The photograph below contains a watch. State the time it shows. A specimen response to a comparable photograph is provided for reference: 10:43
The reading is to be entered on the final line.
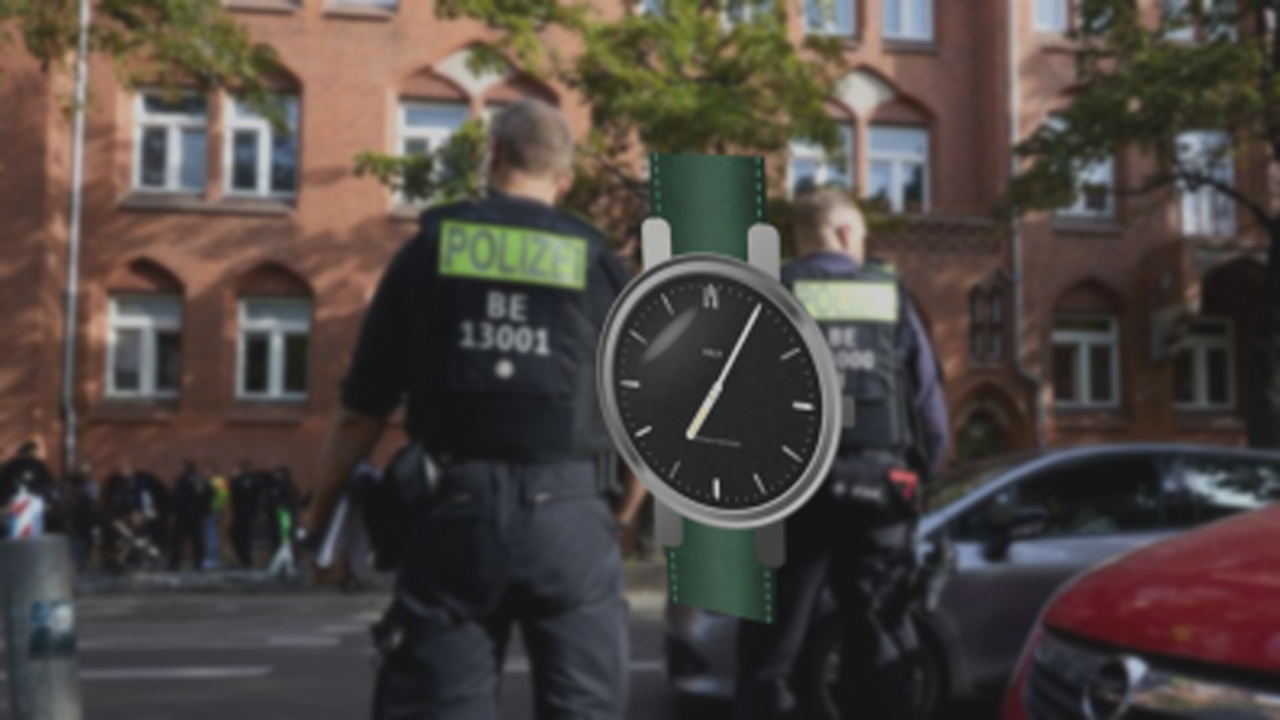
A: 7:05
